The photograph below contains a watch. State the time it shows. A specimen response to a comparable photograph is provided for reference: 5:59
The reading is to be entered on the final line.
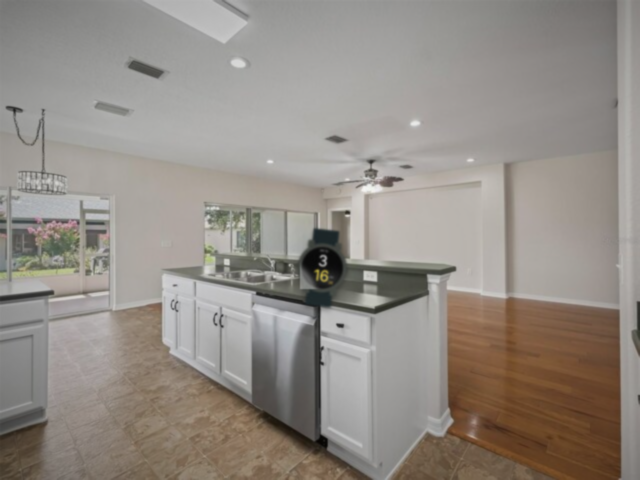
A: 3:16
